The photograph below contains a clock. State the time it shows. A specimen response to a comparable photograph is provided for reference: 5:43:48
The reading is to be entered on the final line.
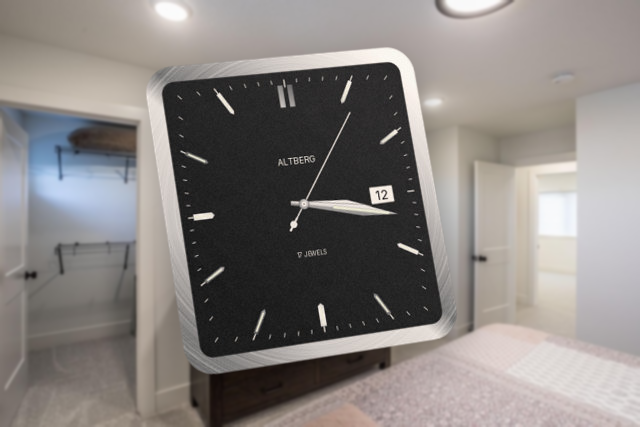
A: 3:17:06
